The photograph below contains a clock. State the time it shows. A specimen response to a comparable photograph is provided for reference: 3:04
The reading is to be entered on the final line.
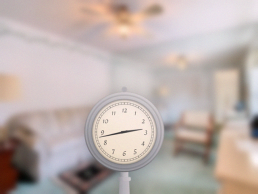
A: 2:43
